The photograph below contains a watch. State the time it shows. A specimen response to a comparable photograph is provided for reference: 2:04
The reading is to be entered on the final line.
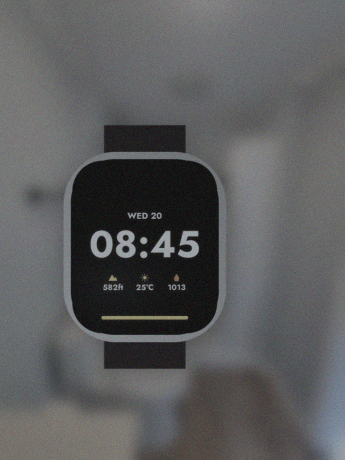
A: 8:45
